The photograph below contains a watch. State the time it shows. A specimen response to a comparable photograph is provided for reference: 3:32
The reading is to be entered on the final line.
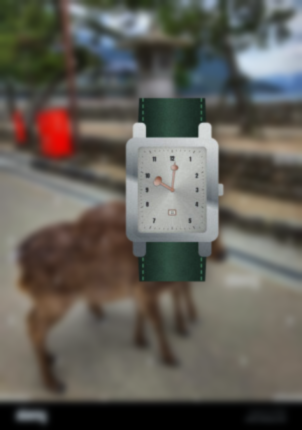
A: 10:01
